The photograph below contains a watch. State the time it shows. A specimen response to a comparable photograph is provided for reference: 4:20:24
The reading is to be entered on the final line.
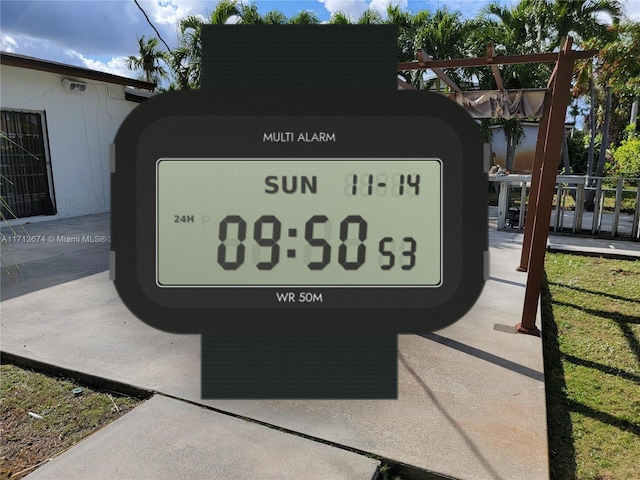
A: 9:50:53
